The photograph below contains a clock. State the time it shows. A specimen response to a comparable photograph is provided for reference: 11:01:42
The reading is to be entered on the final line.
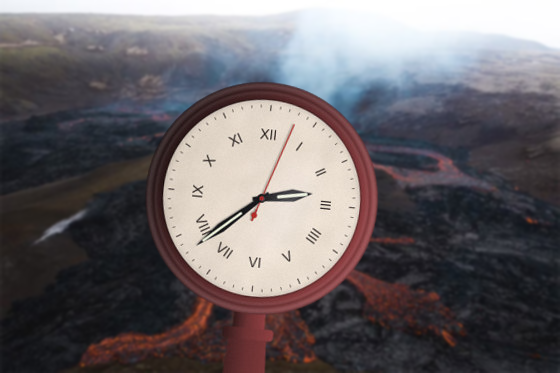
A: 2:38:03
